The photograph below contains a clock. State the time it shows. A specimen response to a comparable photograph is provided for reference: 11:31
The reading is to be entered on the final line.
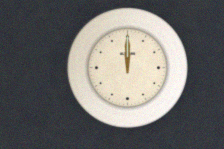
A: 12:00
